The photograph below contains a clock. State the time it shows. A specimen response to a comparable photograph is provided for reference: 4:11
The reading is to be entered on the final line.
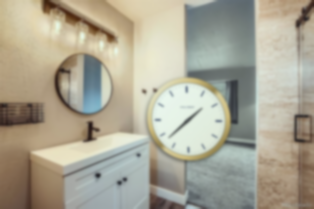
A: 1:38
